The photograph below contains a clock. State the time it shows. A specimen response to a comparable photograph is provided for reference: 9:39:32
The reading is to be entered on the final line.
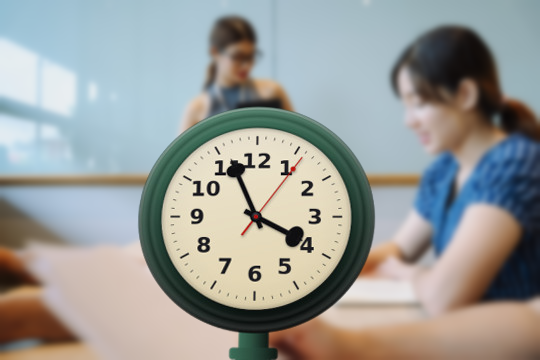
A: 3:56:06
